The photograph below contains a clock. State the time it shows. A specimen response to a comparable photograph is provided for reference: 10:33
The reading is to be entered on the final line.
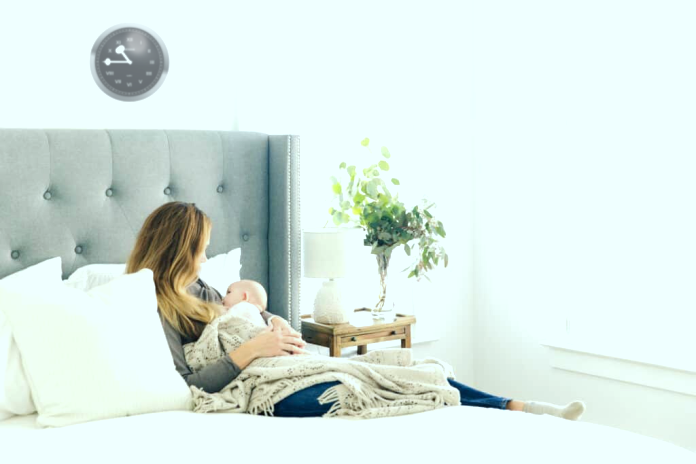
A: 10:45
